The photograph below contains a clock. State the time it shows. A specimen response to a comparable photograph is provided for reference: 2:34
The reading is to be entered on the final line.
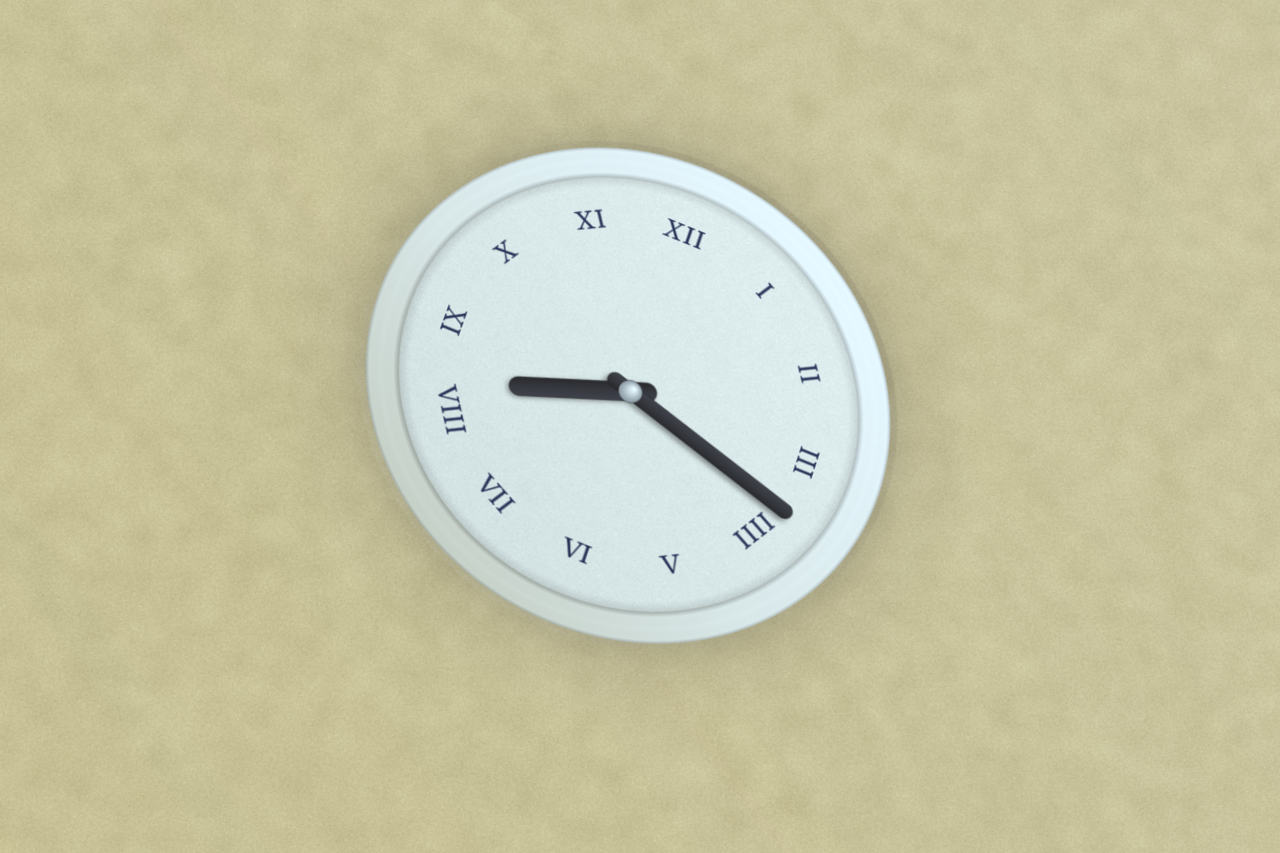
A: 8:18
